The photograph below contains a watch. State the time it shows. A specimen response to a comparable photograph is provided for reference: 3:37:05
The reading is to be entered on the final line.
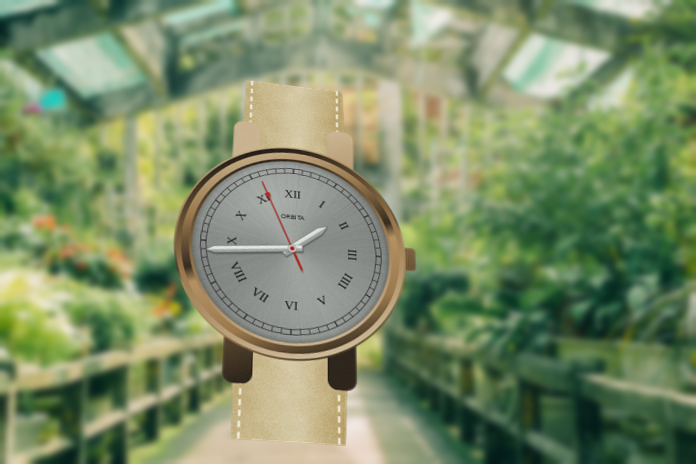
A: 1:43:56
